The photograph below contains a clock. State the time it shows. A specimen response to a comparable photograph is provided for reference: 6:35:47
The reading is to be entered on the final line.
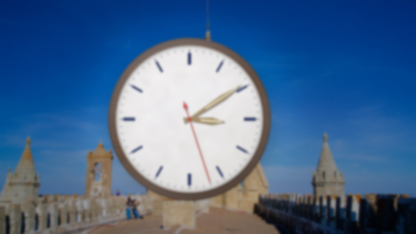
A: 3:09:27
